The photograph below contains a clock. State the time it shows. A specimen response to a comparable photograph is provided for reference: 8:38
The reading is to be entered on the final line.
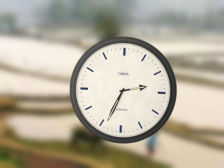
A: 2:34
